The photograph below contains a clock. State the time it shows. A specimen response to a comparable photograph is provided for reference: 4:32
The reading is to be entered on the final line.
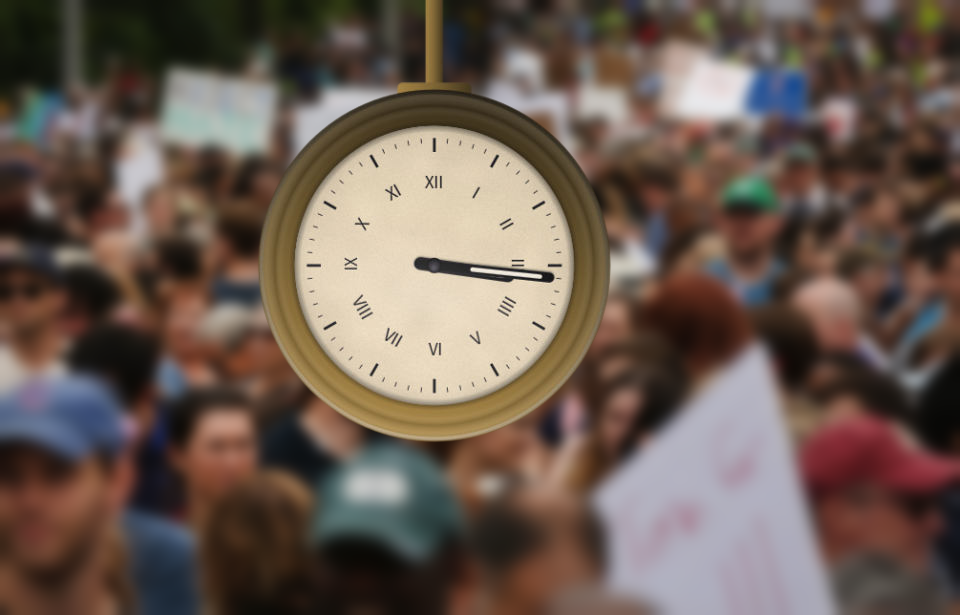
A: 3:16
